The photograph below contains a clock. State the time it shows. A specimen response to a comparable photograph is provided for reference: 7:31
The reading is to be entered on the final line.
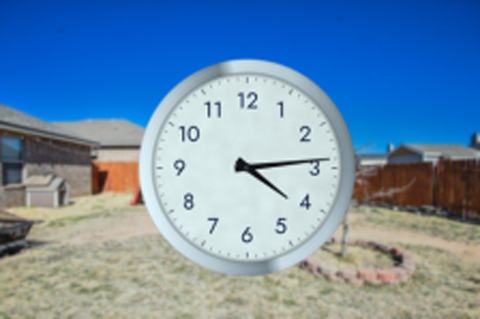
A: 4:14
